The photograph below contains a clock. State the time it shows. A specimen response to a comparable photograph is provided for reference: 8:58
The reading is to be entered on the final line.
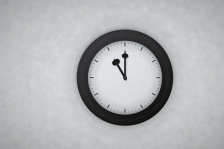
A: 11:00
